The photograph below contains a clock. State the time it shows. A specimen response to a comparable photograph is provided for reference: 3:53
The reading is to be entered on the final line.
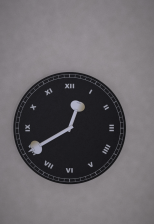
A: 12:40
